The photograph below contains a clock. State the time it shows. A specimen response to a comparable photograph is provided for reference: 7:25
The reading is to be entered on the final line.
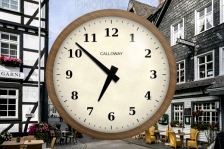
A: 6:52
